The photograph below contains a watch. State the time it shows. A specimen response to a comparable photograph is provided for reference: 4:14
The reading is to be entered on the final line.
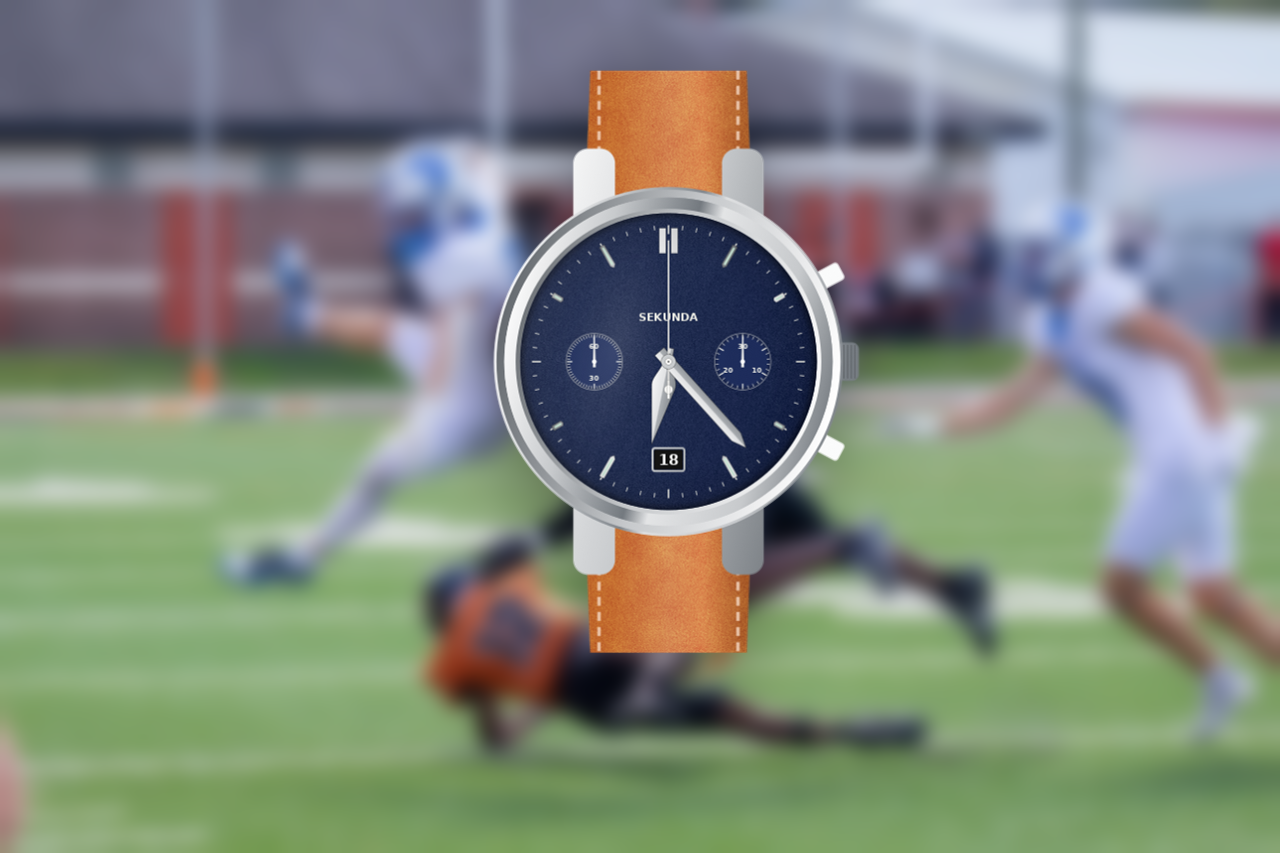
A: 6:23
